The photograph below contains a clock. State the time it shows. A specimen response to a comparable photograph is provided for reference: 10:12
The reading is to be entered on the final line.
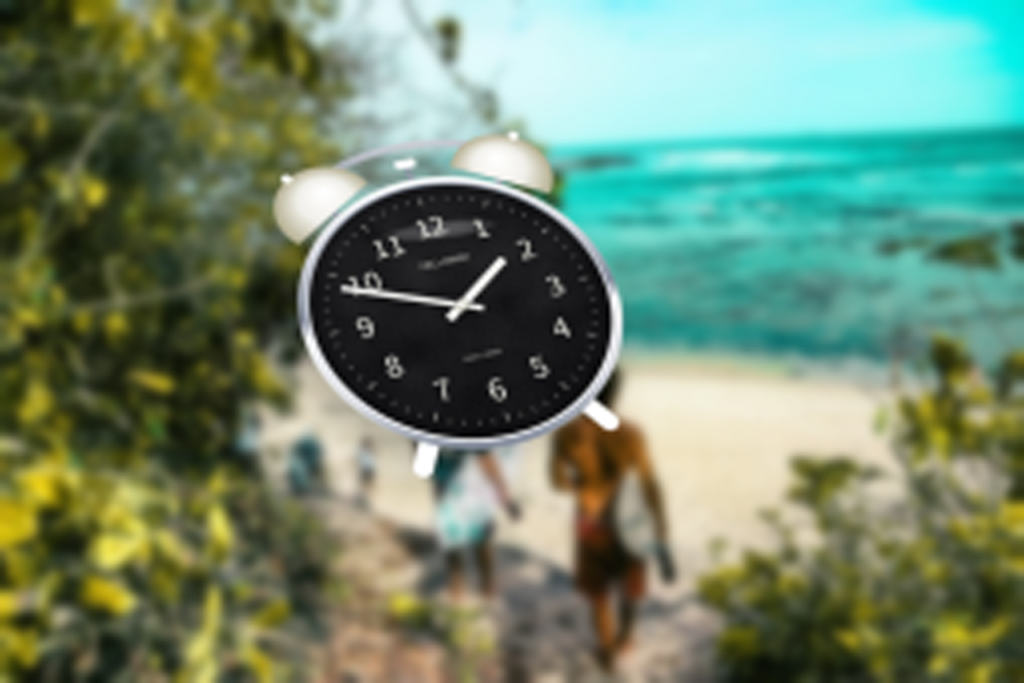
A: 1:49
